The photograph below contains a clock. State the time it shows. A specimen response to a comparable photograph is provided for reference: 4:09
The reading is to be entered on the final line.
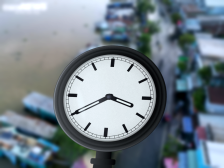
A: 3:40
